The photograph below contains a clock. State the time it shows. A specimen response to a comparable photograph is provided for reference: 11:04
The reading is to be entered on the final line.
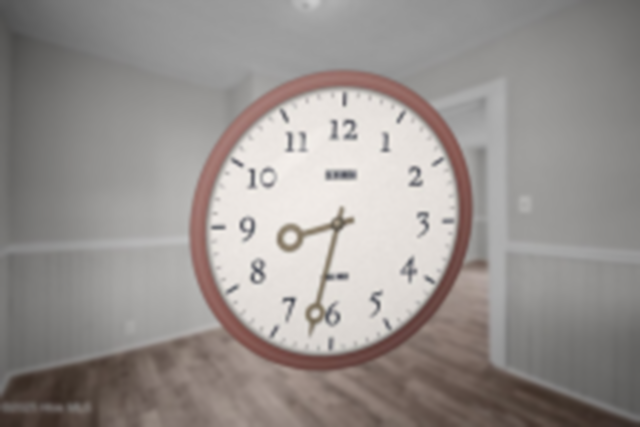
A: 8:32
